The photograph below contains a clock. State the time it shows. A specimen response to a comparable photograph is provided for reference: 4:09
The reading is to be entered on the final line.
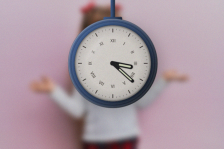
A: 3:22
